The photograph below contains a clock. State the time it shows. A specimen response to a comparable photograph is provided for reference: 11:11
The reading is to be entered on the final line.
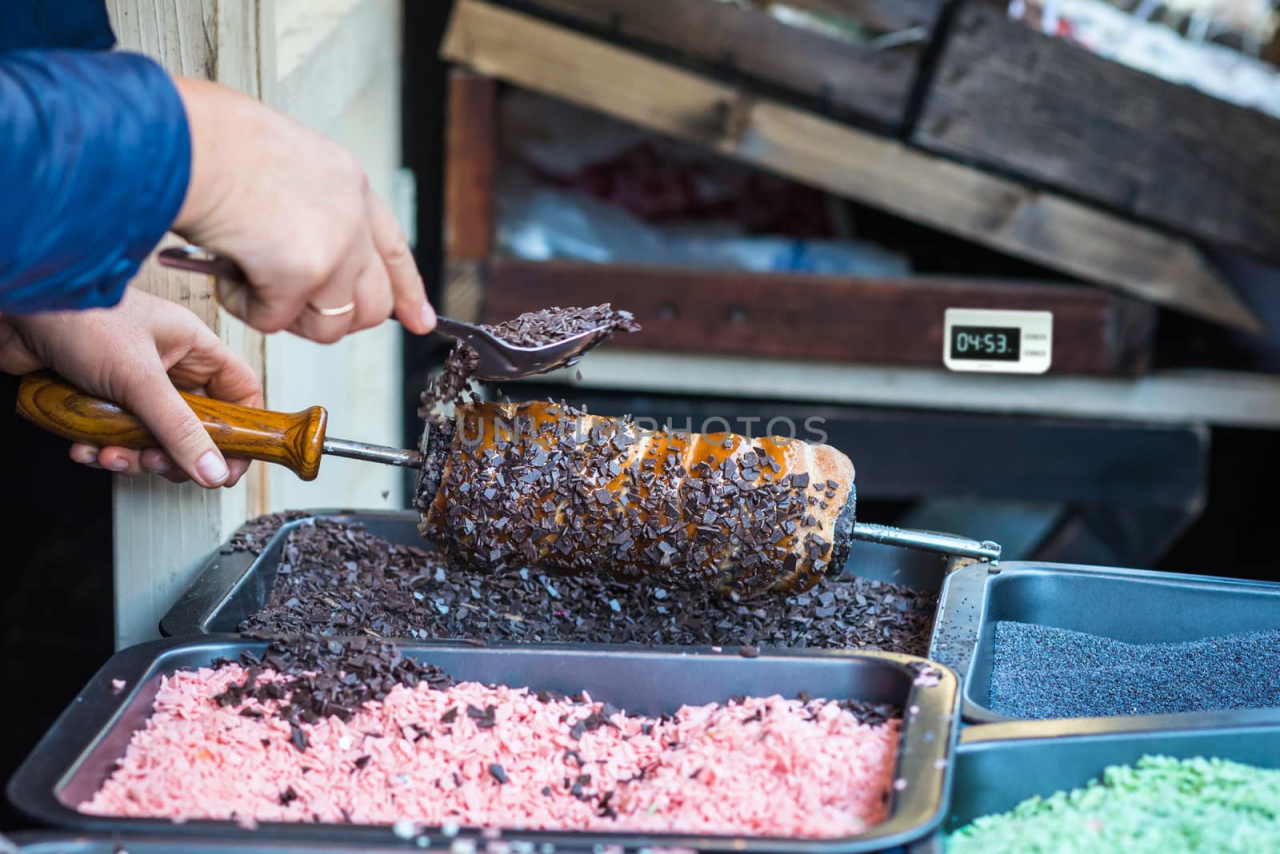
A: 4:53
